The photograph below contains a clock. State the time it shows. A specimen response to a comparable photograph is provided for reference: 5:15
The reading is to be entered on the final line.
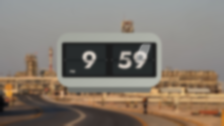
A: 9:59
